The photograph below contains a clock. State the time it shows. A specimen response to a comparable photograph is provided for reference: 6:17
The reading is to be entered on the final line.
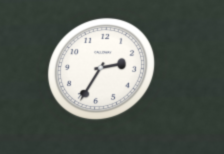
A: 2:34
